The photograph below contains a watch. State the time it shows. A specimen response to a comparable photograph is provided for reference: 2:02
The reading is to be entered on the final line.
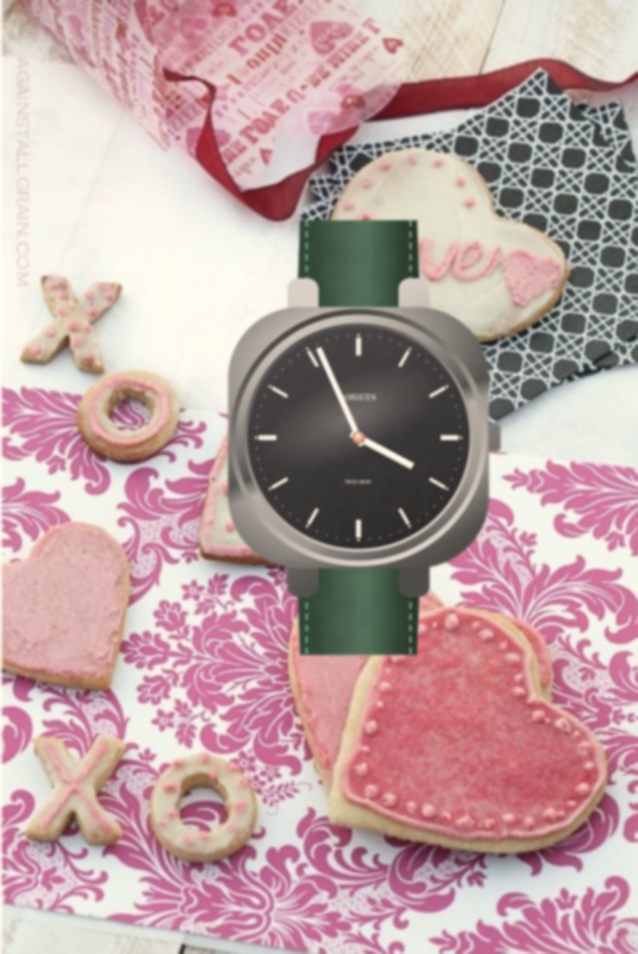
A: 3:56
